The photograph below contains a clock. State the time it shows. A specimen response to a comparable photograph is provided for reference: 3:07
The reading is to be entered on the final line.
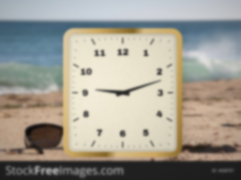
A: 9:12
